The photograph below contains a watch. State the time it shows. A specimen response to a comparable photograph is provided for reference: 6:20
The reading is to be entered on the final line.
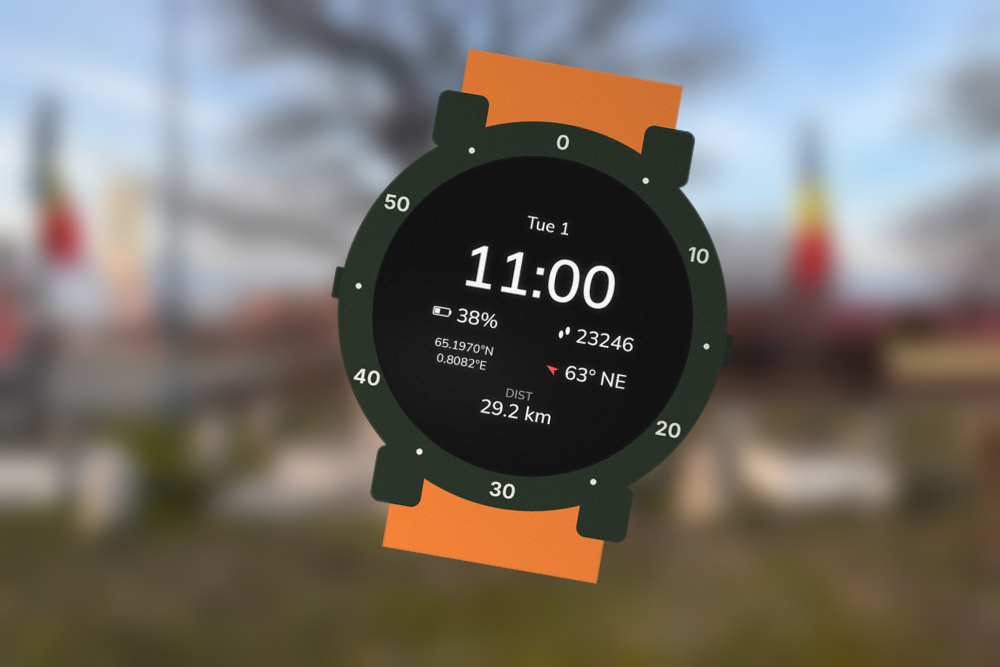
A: 11:00
